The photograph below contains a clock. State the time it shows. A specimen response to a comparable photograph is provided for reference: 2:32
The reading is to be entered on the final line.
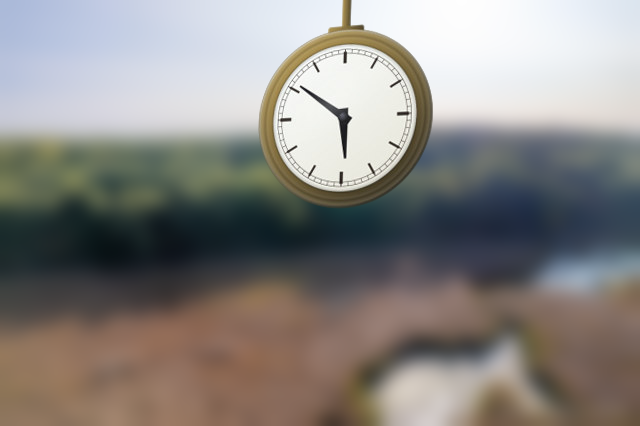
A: 5:51
